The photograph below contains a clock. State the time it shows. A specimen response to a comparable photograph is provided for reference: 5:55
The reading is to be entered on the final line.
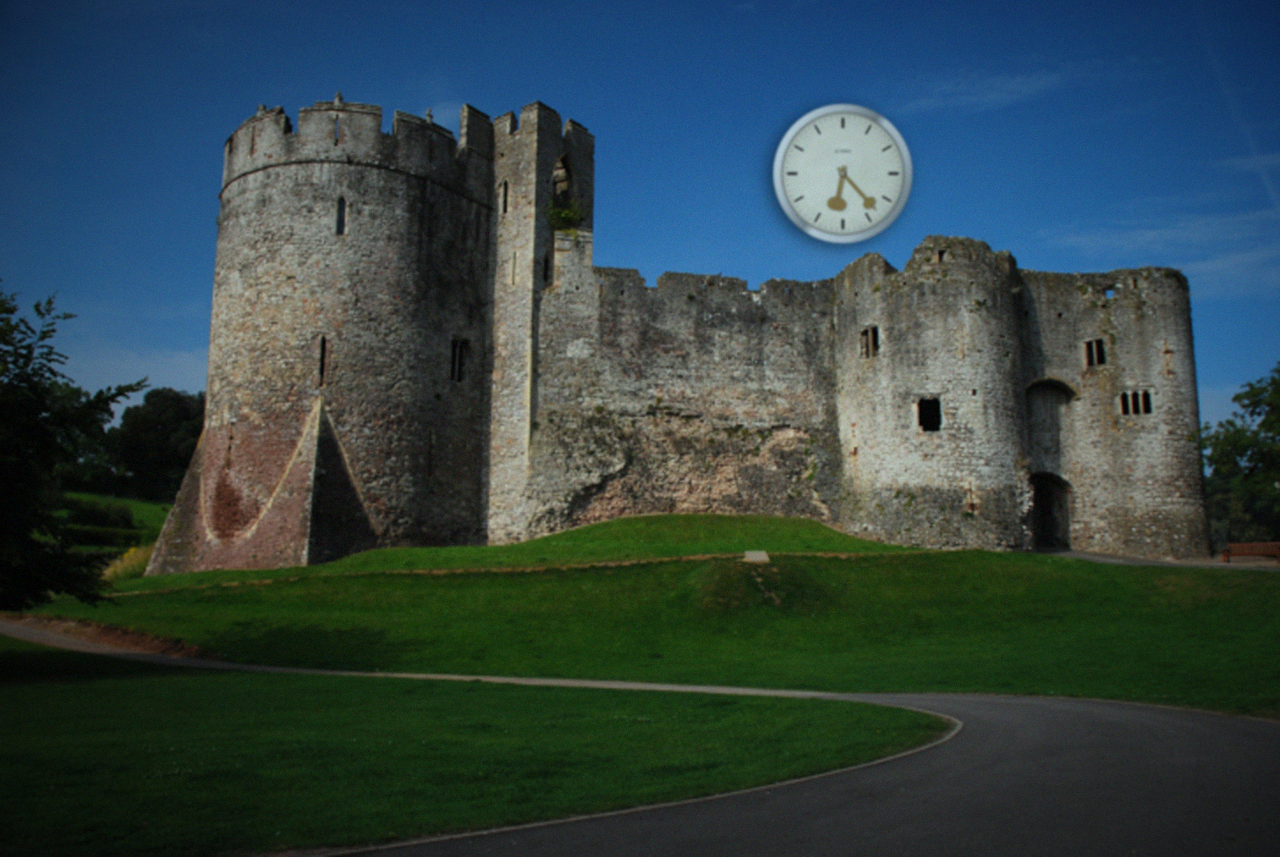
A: 6:23
